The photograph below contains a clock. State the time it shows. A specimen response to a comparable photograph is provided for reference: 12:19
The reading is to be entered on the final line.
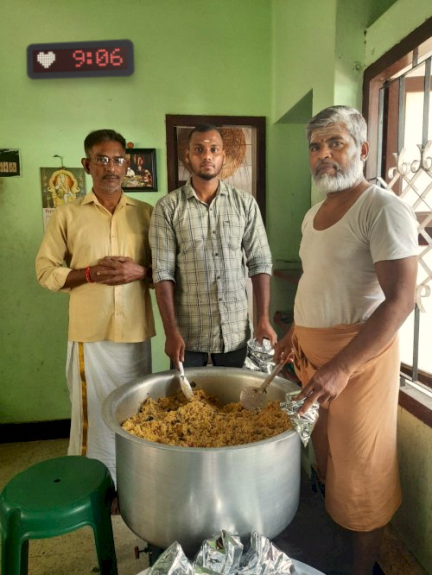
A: 9:06
